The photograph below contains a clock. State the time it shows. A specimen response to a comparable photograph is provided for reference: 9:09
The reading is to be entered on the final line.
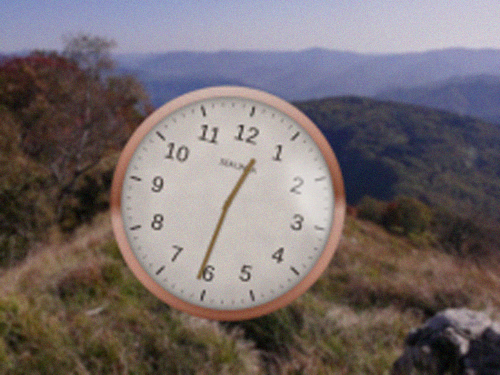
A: 12:31
